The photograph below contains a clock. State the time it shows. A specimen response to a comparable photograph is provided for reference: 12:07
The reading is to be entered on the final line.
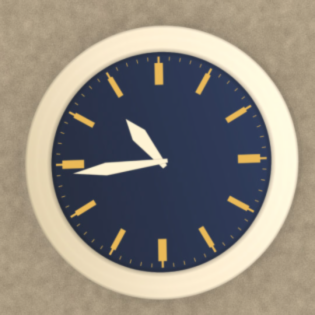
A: 10:44
